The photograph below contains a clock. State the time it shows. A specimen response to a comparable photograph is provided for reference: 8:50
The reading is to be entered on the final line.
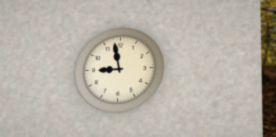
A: 8:58
